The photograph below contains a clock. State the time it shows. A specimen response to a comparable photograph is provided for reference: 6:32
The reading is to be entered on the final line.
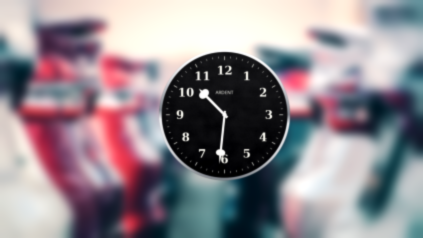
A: 10:31
